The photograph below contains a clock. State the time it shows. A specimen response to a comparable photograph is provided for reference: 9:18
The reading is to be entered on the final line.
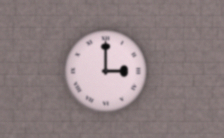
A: 3:00
